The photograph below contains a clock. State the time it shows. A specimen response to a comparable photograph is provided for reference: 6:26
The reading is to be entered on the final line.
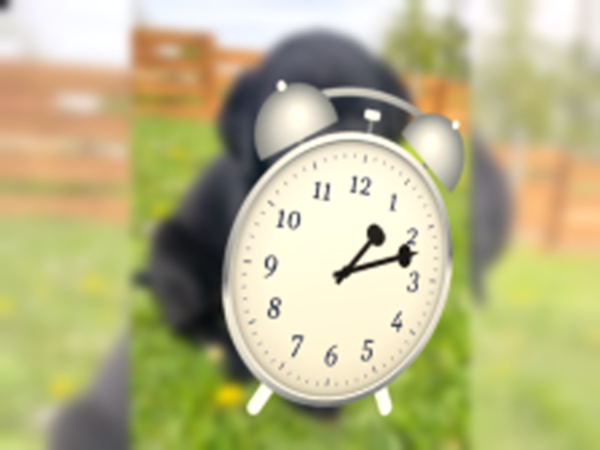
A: 1:12
